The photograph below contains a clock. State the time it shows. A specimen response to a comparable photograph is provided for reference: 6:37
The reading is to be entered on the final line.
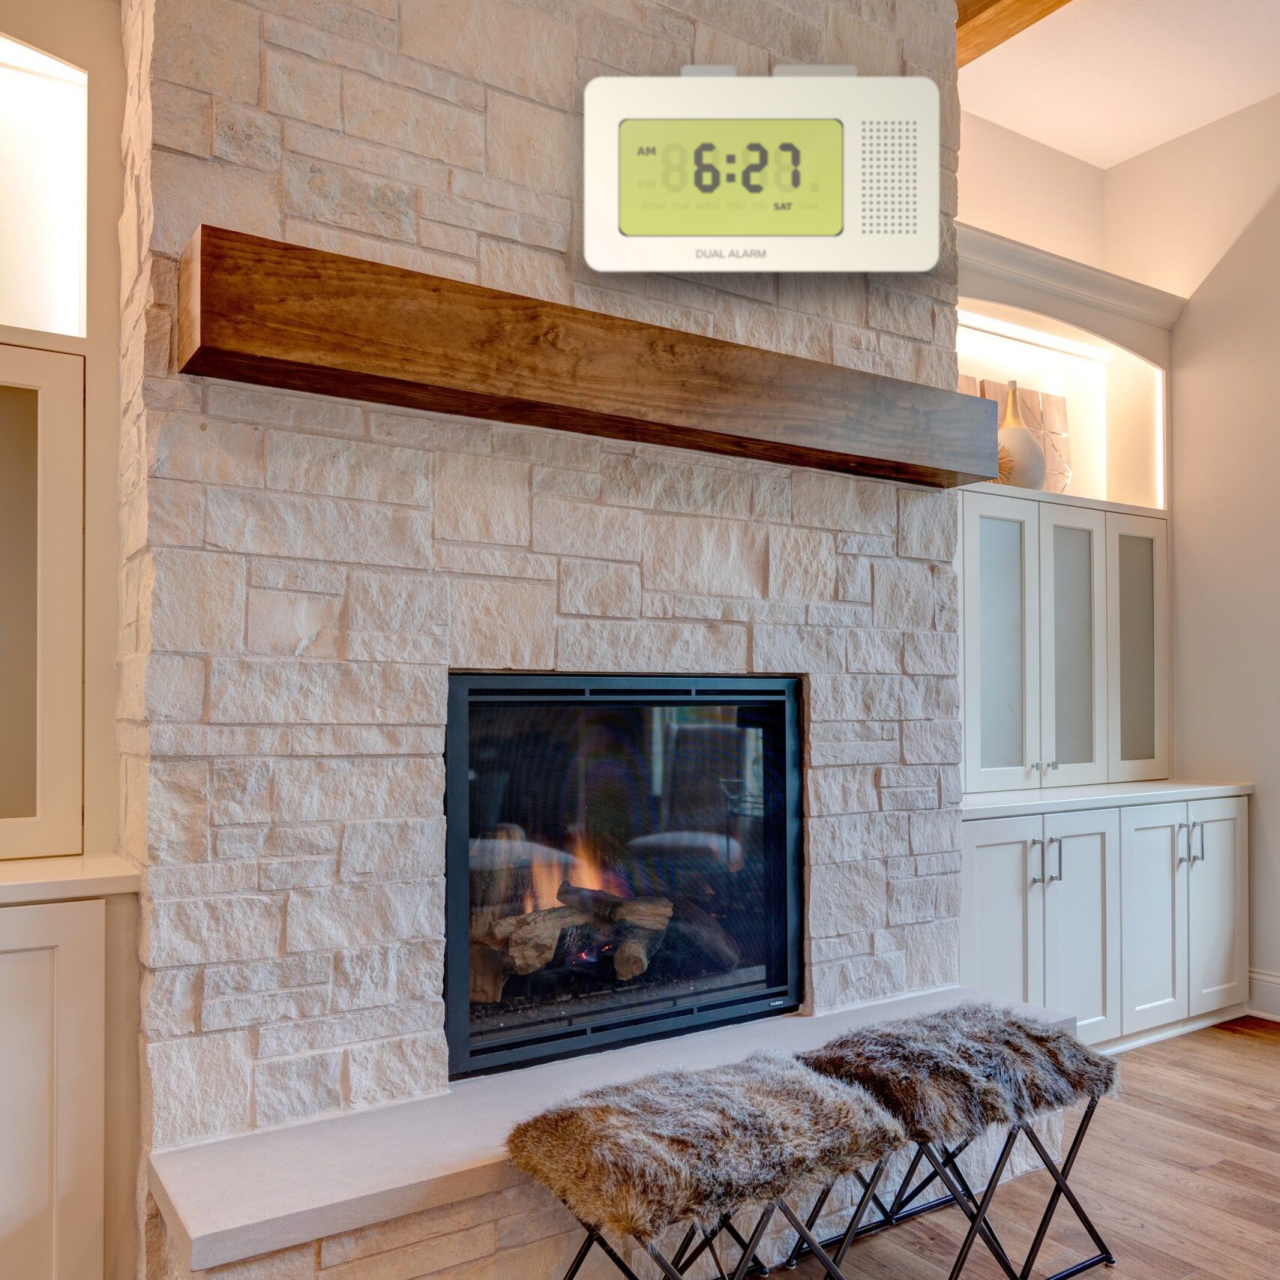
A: 6:27
